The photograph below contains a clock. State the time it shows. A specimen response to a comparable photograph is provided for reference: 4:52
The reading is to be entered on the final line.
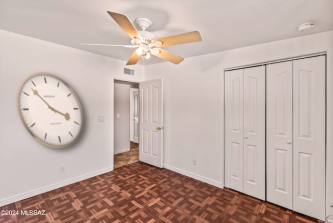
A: 3:53
